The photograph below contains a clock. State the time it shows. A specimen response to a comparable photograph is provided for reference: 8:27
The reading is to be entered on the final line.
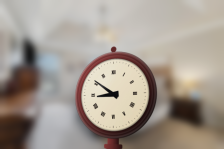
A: 8:51
